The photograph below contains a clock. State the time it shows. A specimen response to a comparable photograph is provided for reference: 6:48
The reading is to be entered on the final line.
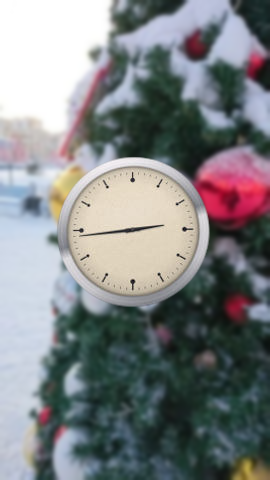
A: 2:44
